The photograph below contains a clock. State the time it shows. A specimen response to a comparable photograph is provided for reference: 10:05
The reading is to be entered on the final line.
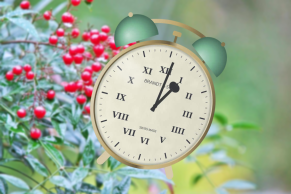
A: 1:01
